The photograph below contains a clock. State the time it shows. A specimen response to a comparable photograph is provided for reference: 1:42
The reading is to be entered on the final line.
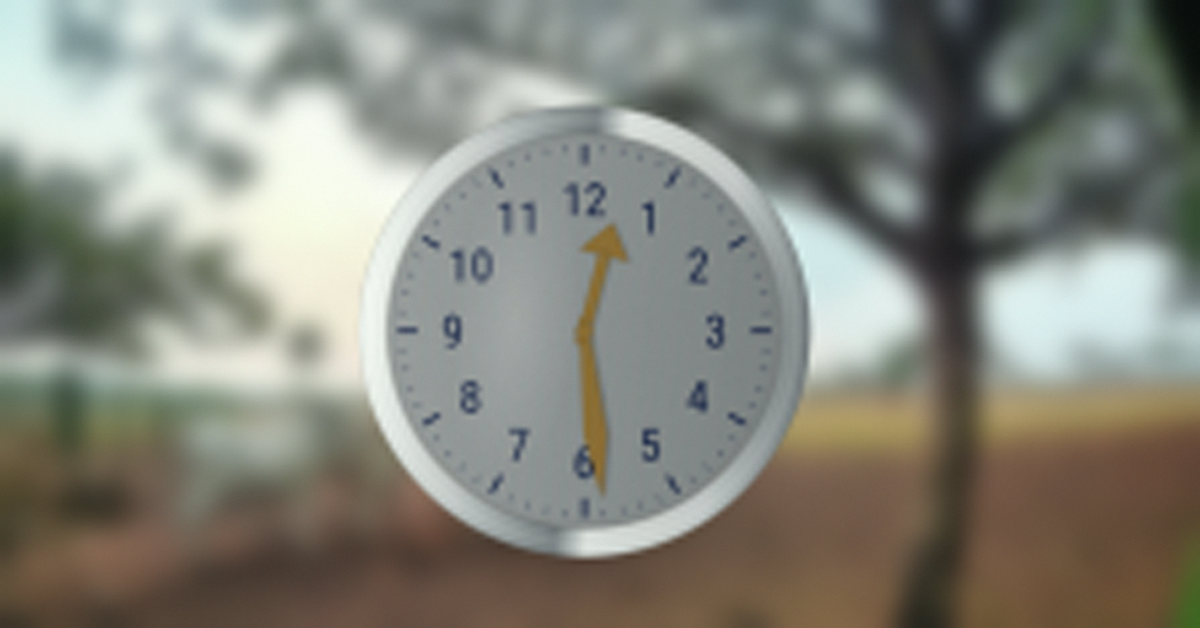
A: 12:29
